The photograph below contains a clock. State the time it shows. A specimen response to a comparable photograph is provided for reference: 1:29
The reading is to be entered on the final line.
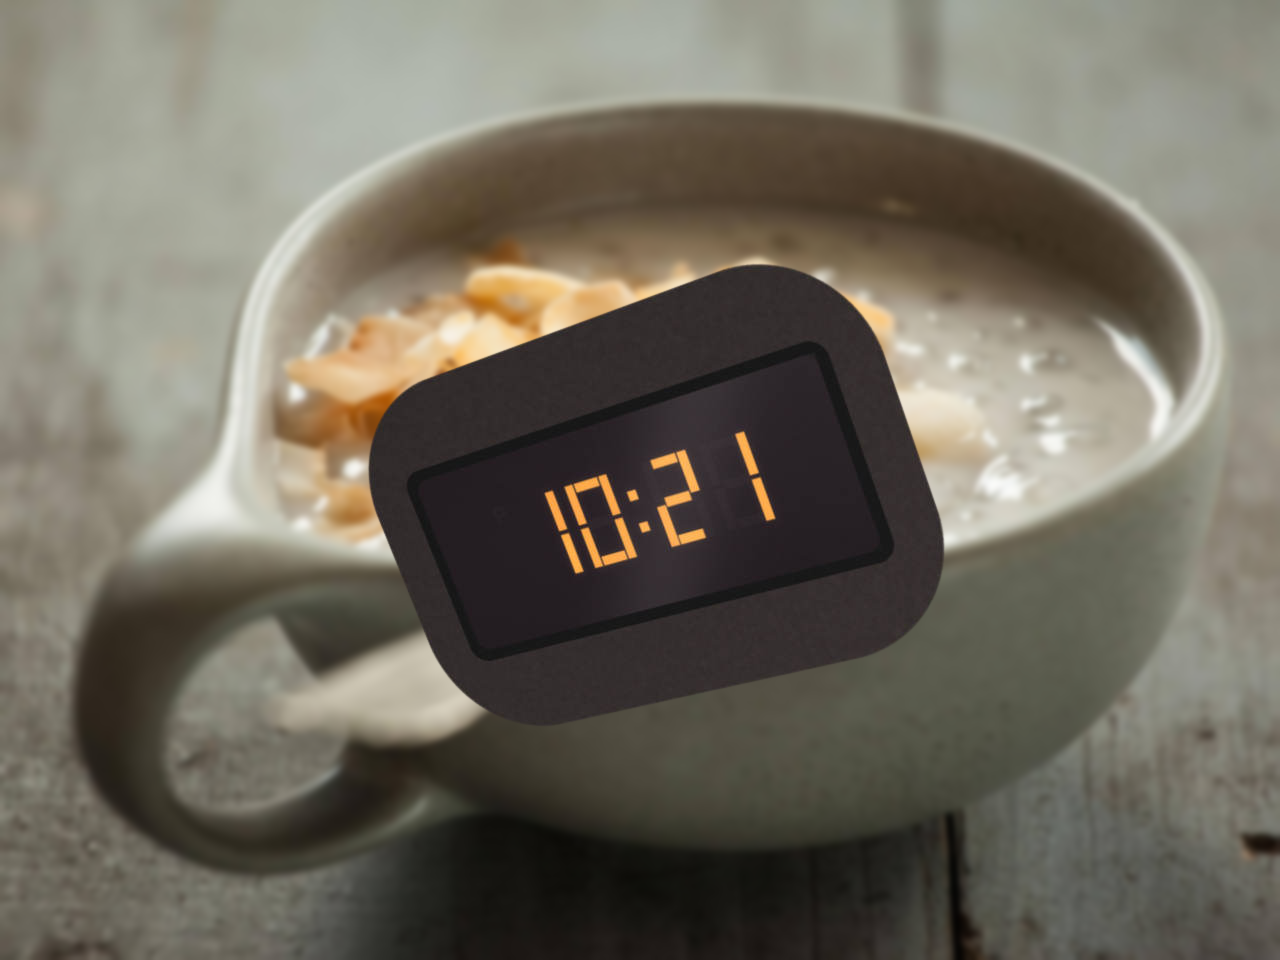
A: 10:21
